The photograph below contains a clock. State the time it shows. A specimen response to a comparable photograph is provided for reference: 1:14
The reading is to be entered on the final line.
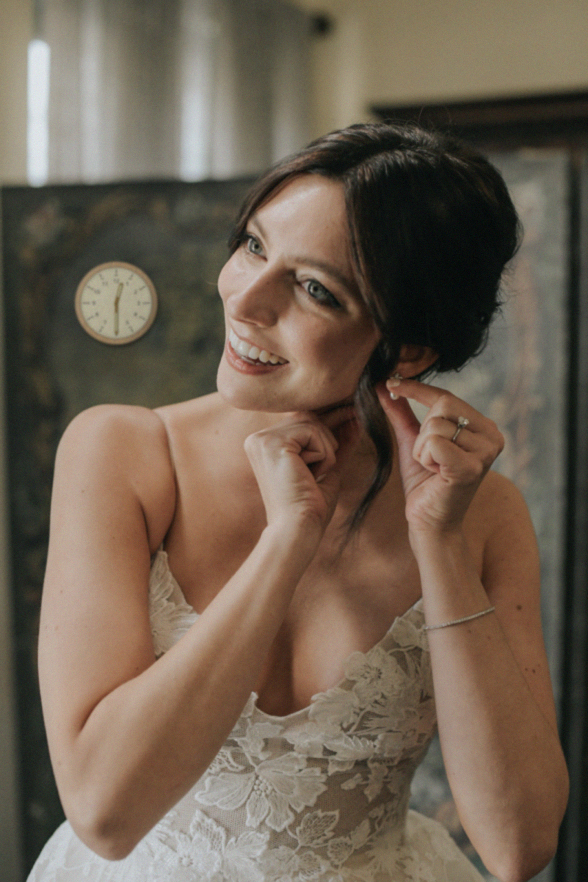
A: 12:30
